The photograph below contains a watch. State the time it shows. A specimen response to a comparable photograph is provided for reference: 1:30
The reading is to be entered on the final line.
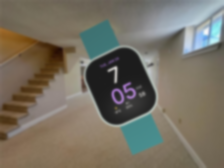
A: 7:05
